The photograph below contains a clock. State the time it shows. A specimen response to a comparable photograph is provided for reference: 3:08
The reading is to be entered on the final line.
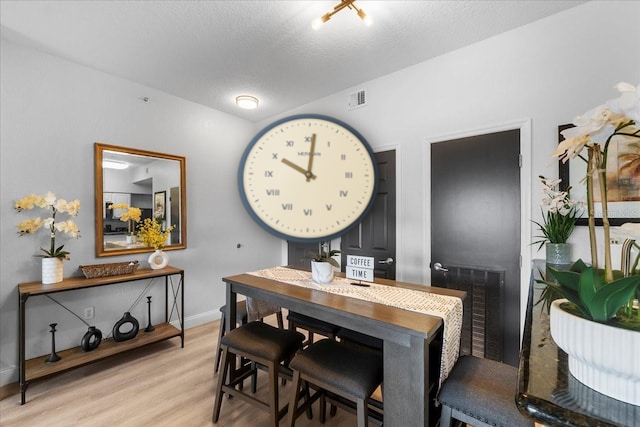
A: 10:01
